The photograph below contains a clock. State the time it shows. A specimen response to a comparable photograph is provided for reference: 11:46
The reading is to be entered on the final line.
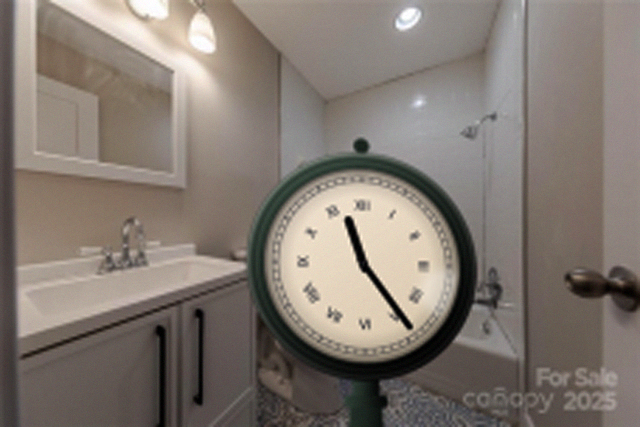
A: 11:24
